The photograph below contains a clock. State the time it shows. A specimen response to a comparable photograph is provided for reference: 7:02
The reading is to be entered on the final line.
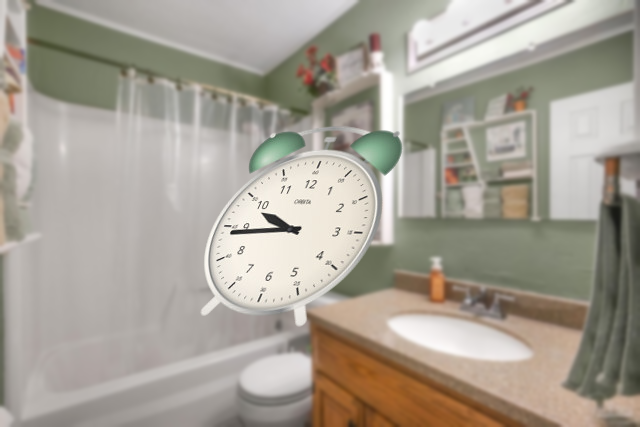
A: 9:44
